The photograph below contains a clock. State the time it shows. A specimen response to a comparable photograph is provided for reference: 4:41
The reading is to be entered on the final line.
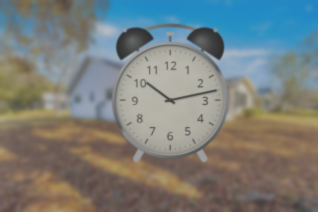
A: 10:13
